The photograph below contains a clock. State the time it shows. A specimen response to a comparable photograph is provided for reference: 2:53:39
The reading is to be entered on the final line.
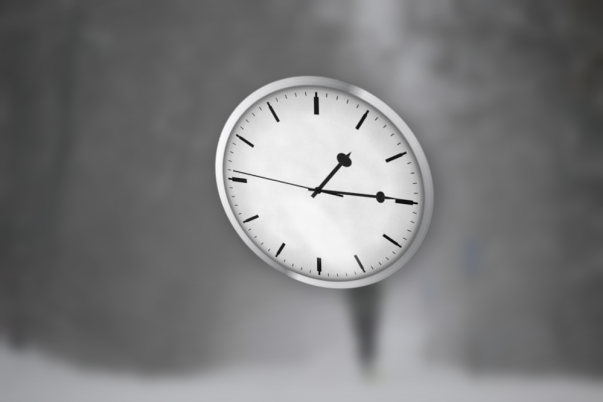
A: 1:14:46
